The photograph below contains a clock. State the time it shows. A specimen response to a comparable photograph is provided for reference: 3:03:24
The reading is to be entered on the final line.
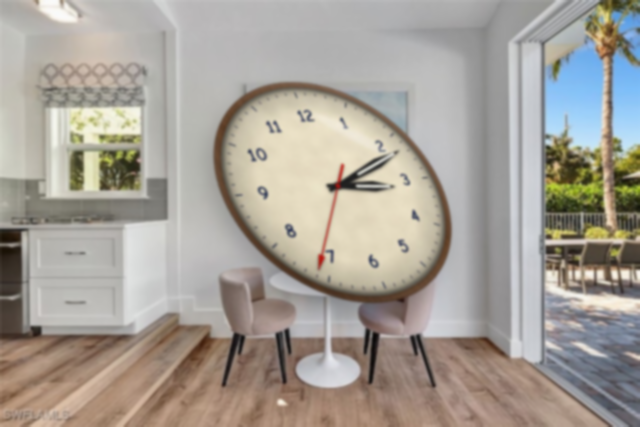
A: 3:11:36
